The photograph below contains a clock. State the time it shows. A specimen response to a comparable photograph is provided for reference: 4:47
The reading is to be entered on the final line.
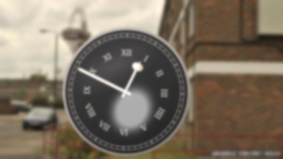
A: 12:49
